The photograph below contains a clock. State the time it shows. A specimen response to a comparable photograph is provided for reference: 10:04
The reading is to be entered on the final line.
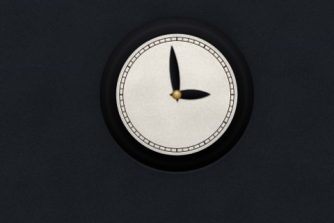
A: 2:59
